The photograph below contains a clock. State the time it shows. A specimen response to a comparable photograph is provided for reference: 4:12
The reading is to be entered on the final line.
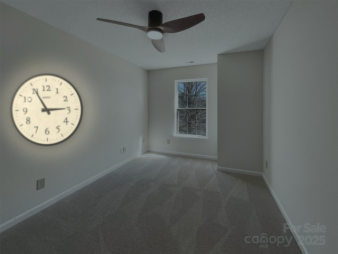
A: 2:55
